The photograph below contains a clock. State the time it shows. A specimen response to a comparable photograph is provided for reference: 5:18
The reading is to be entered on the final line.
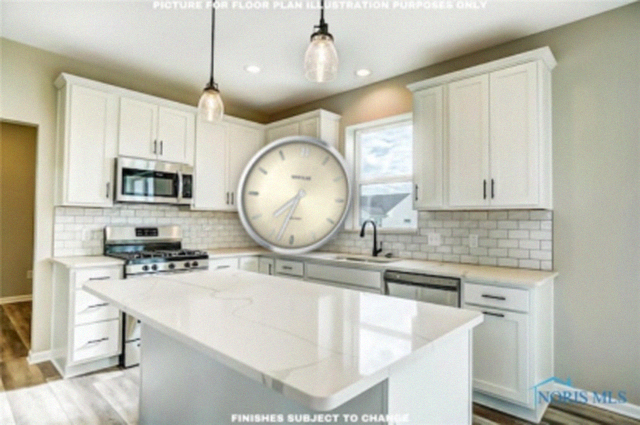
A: 7:33
